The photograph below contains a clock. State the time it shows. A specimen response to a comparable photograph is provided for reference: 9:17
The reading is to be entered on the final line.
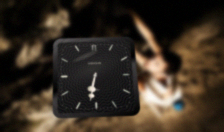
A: 6:32
